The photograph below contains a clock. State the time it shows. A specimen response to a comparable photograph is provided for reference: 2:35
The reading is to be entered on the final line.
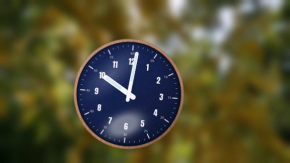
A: 10:01
